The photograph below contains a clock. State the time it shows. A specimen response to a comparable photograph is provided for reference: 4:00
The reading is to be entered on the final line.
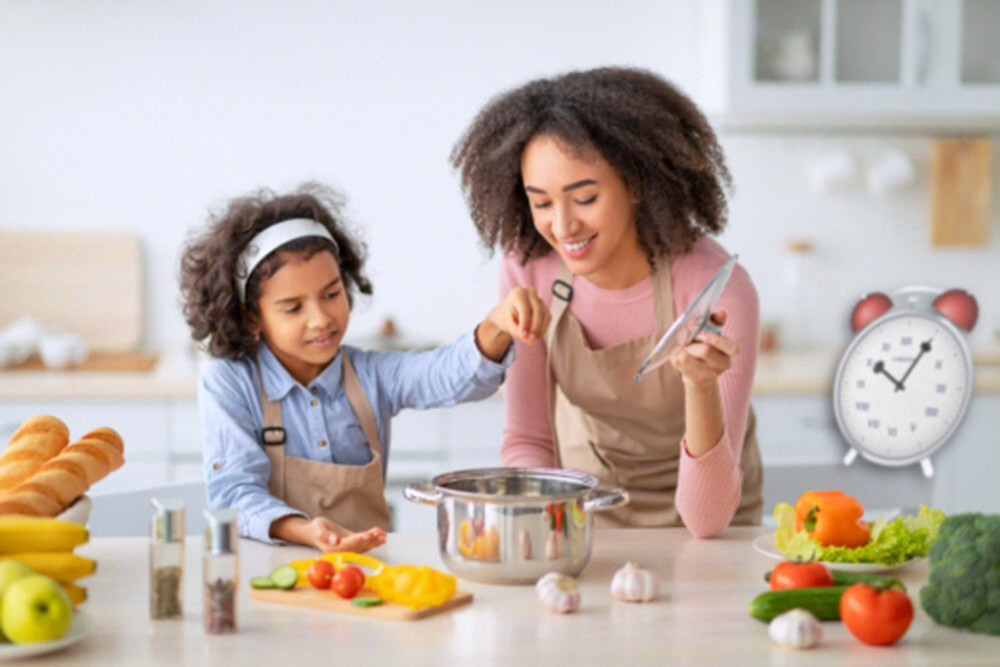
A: 10:05
